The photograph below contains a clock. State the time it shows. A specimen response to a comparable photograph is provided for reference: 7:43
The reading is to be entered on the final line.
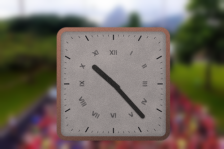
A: 10:23
